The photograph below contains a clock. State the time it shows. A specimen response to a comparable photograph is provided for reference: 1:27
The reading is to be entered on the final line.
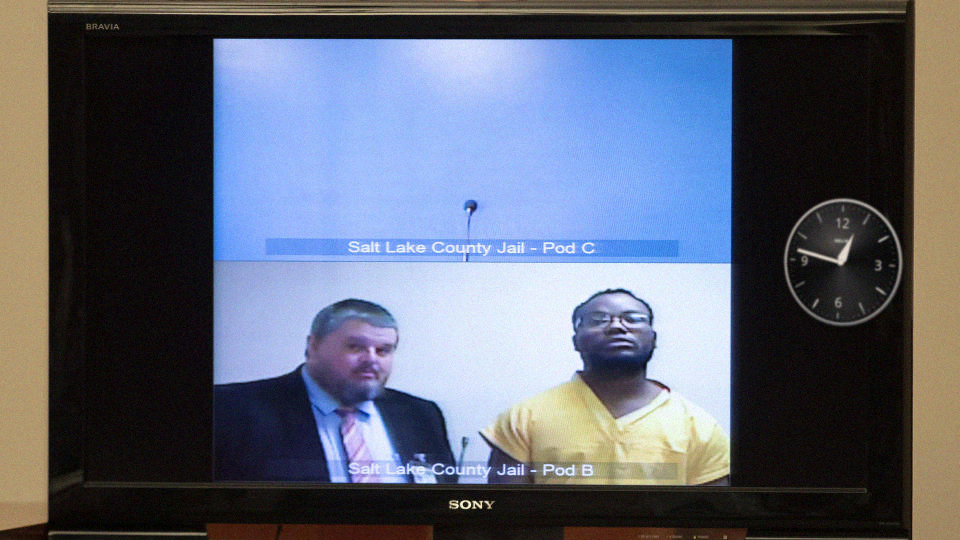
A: 12:47
